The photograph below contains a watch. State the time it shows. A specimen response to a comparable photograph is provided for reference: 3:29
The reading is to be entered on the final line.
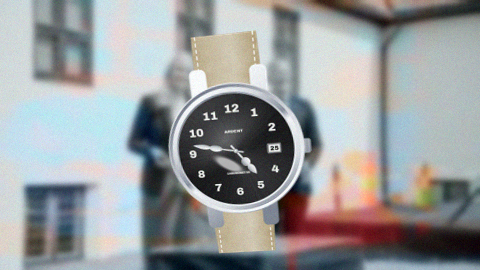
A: 4:47
